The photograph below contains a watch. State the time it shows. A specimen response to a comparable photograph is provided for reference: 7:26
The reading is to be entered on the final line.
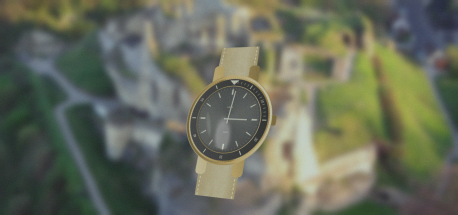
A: 3:01
